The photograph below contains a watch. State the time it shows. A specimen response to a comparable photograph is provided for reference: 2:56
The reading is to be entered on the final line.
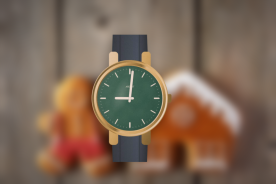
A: 9:01
